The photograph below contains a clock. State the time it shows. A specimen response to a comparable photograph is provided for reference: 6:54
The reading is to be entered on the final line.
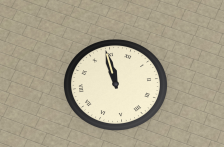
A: 10:54
